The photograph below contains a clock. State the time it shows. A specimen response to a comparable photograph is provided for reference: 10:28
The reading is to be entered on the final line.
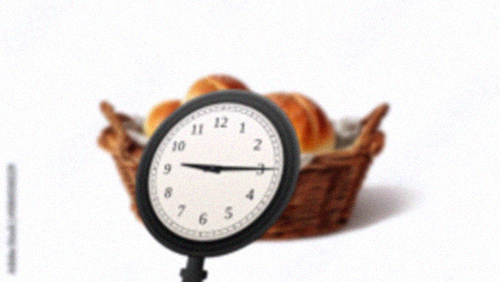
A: 9:15
